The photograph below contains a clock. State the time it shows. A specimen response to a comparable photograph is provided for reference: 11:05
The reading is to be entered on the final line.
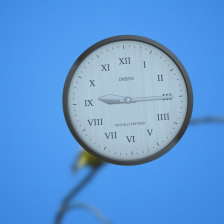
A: 9:15
